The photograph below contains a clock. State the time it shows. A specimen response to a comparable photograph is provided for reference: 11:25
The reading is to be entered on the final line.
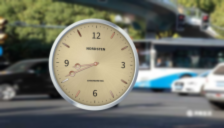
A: 8:41
